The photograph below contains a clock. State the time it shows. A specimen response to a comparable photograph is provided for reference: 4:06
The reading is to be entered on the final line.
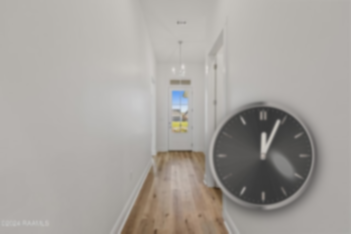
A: 12:04
